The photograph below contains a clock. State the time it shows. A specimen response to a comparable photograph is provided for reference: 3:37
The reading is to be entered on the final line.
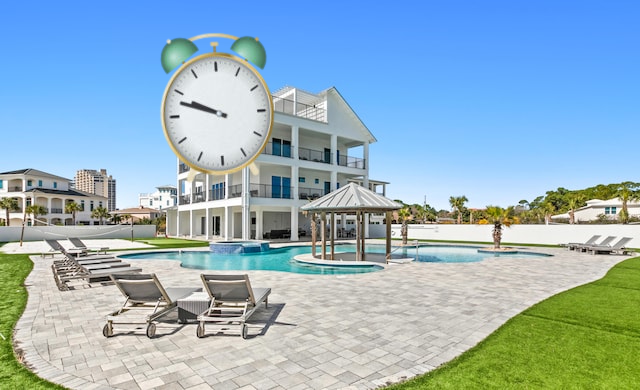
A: 9:48
